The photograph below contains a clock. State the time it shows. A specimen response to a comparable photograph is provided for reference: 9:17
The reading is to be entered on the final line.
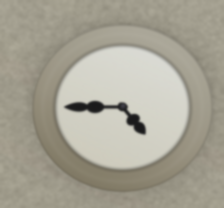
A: 4:45
